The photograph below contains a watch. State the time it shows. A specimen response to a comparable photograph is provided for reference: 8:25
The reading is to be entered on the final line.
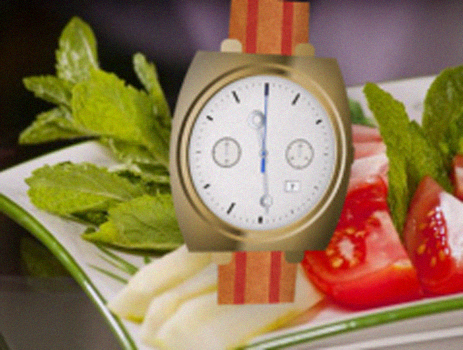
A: 11:29
